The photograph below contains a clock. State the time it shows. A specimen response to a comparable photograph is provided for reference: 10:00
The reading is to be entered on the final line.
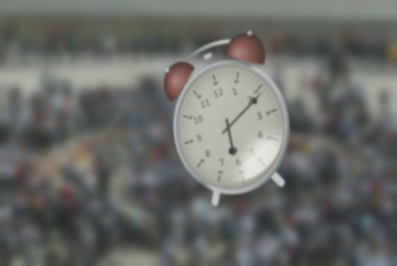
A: 6:11
